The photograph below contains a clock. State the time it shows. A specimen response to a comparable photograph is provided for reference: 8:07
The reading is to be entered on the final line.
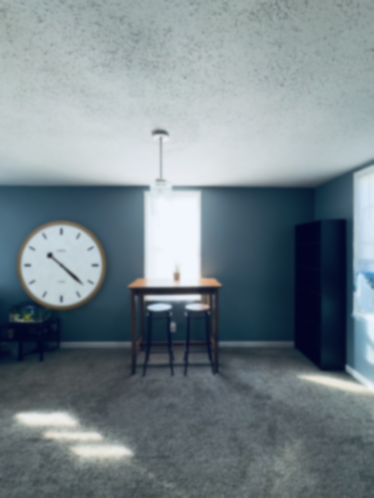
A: 10:22
